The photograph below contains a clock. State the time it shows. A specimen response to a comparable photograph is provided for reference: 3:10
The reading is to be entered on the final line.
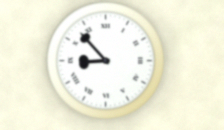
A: 8:53
